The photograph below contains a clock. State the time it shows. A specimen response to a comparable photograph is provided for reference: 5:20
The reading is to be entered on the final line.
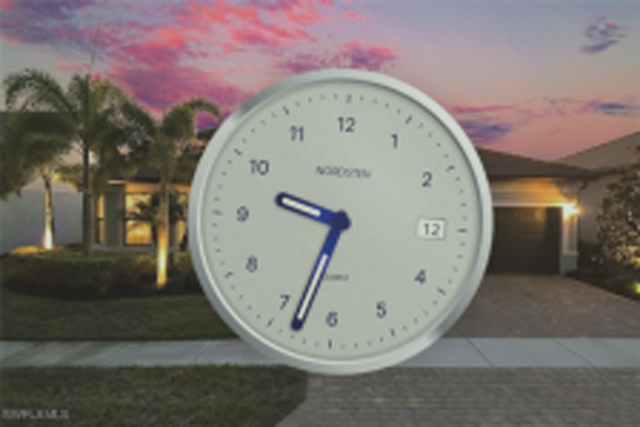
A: 9:33
